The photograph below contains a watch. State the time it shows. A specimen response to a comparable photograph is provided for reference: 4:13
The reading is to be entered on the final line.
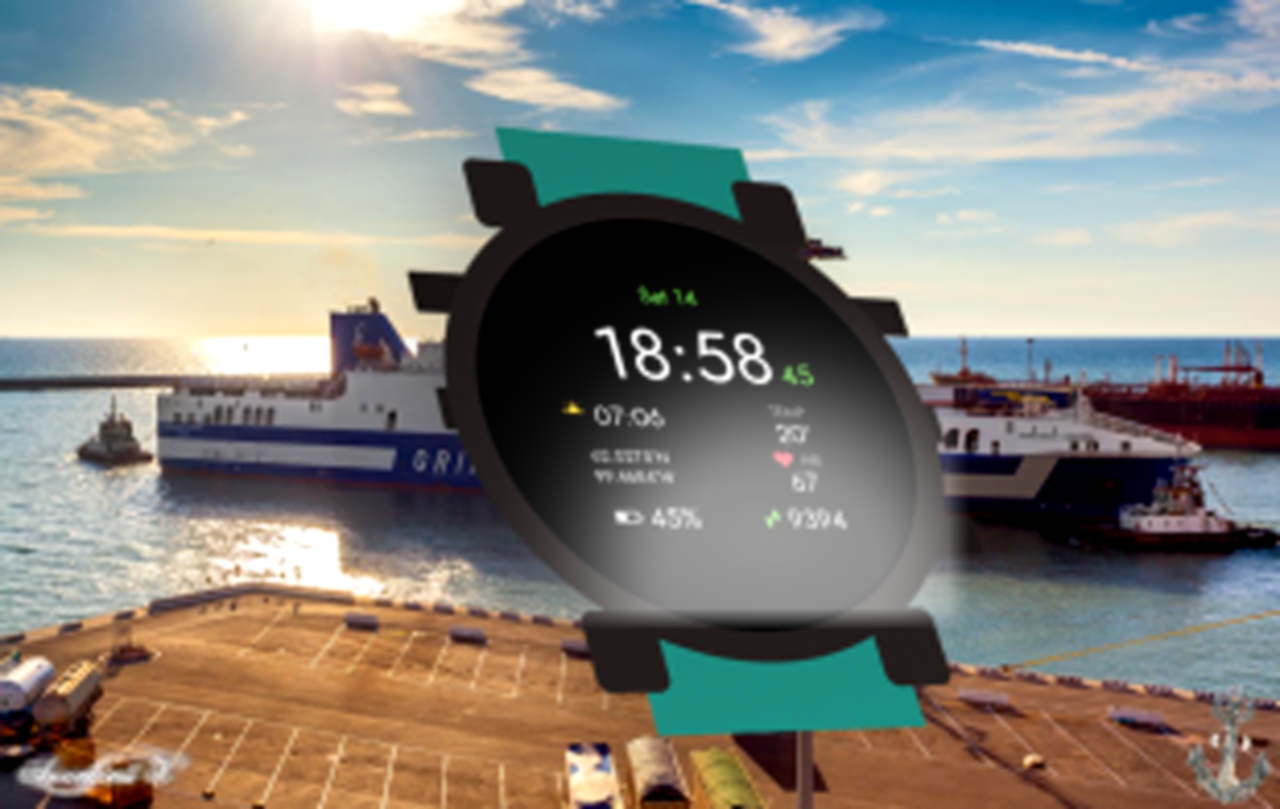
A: 18:58
